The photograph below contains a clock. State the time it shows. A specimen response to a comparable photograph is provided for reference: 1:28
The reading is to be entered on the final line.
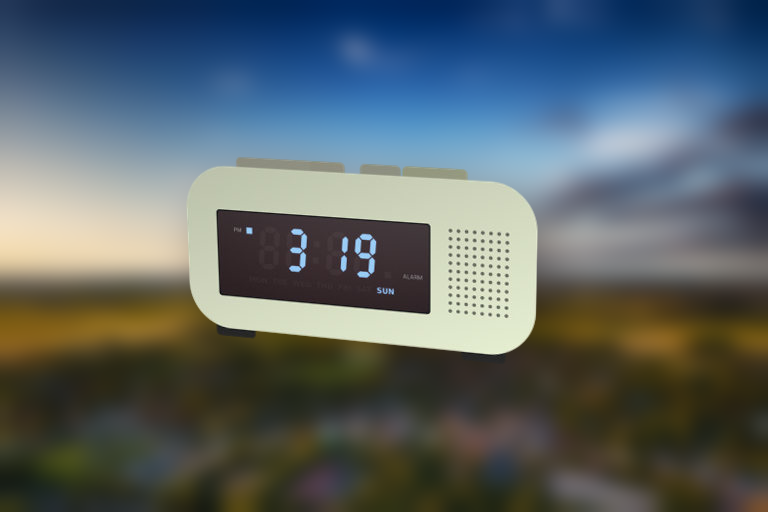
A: 3:19
